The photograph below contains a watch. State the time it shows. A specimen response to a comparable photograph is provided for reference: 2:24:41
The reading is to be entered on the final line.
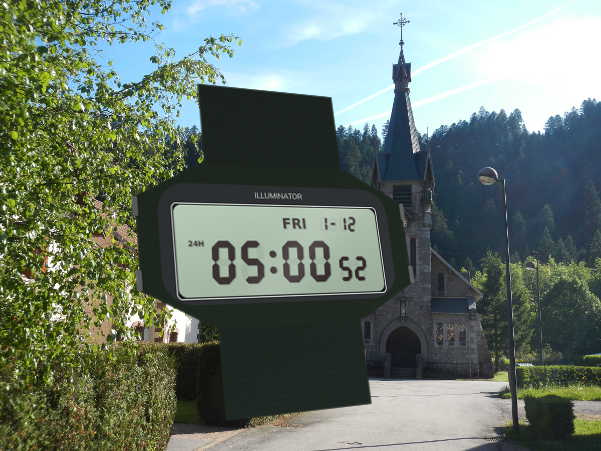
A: 5:00:52
